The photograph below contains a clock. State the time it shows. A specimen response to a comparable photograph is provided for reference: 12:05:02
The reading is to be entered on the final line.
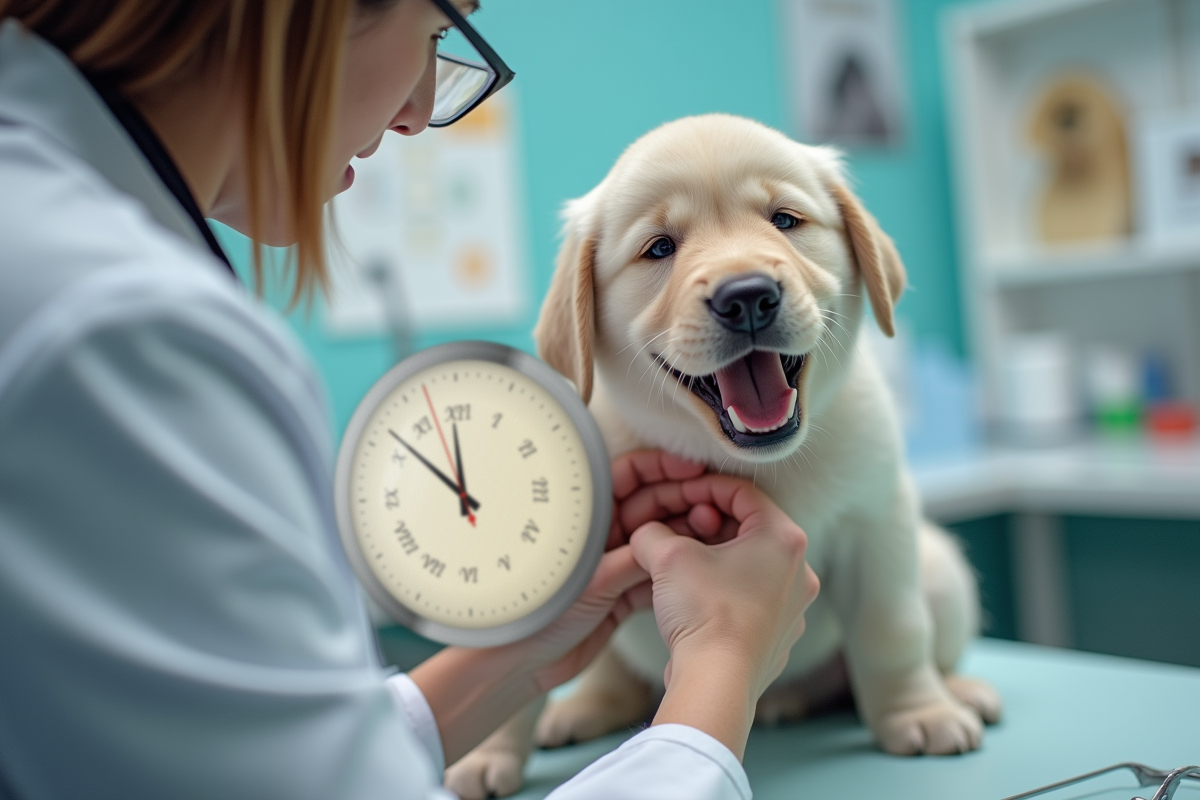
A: 11:51:57
